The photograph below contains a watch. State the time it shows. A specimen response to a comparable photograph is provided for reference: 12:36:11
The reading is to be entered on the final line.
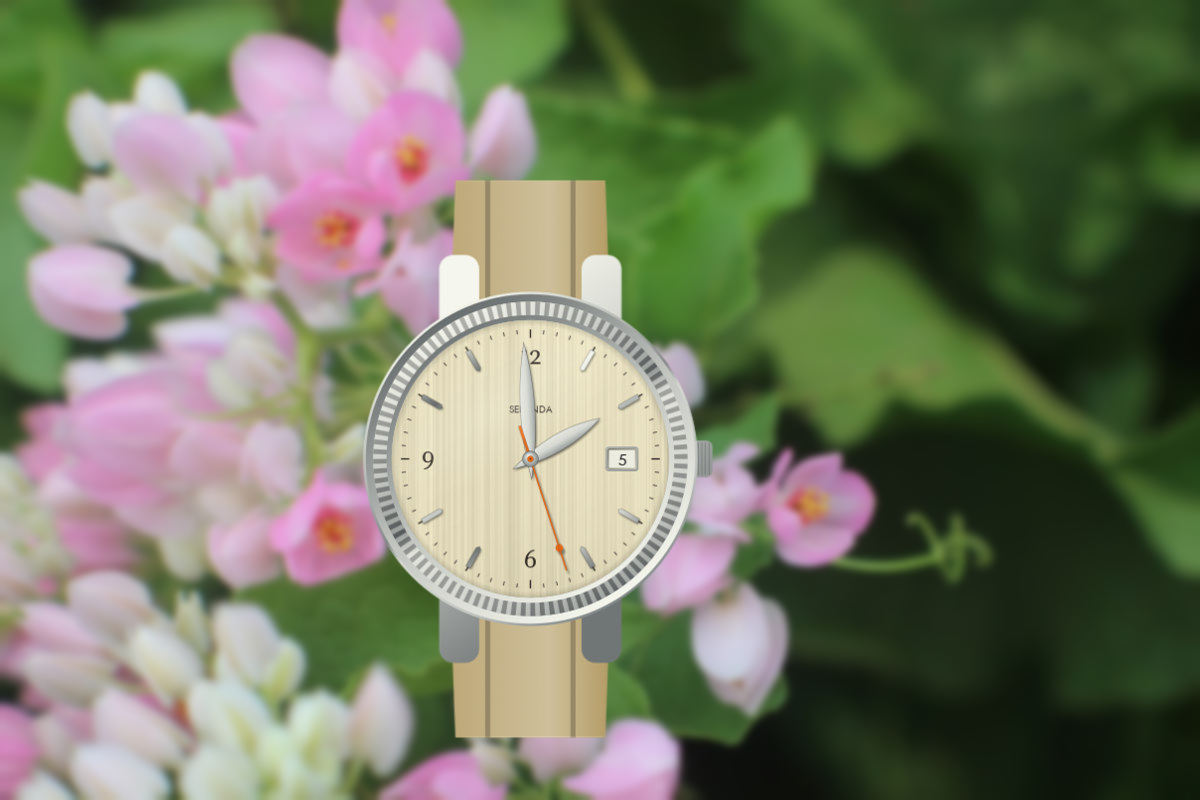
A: 1:59:27
